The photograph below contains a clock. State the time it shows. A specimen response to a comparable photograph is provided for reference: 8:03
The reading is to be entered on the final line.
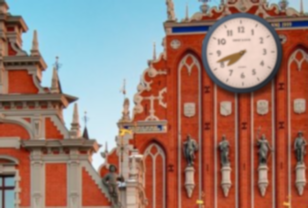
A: 7:42
